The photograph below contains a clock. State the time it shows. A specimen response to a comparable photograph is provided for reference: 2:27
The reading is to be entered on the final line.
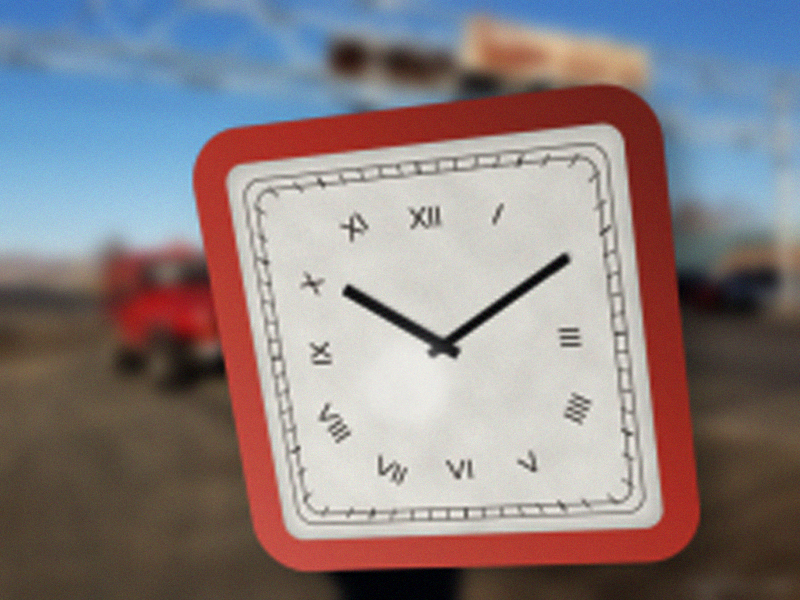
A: 10:10
